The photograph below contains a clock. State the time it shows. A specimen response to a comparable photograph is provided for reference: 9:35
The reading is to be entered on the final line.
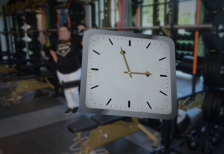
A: 2:57
